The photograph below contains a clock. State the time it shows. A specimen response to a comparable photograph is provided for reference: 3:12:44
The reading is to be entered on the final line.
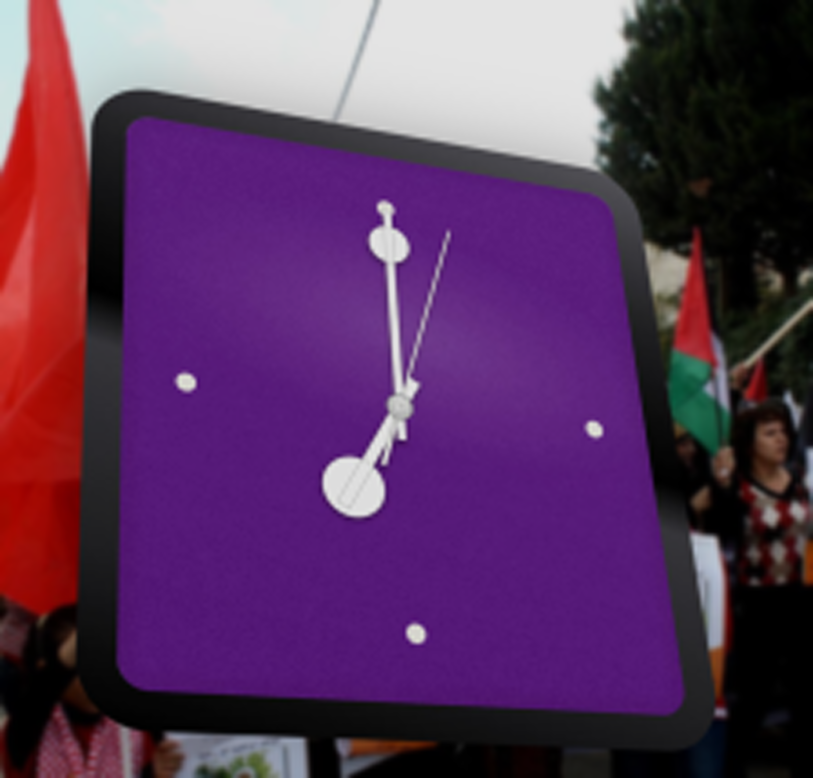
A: 7:00:03
